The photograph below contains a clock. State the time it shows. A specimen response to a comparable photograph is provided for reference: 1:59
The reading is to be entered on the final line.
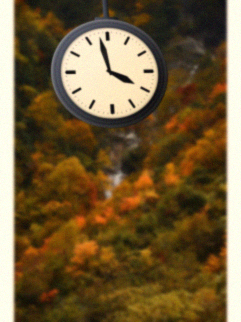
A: 3:58
